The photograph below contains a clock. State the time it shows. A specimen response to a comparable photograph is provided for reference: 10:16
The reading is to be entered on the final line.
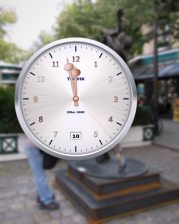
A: 11:58
